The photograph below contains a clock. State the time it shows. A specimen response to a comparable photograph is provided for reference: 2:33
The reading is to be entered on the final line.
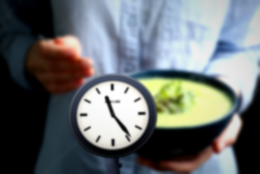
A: 11:24
